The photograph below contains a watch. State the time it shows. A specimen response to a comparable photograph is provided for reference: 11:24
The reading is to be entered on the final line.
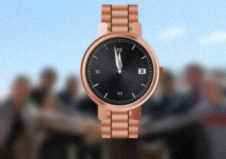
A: 11:58
